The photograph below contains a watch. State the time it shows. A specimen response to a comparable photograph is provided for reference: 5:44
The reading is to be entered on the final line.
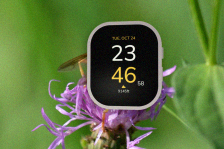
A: 23:46
